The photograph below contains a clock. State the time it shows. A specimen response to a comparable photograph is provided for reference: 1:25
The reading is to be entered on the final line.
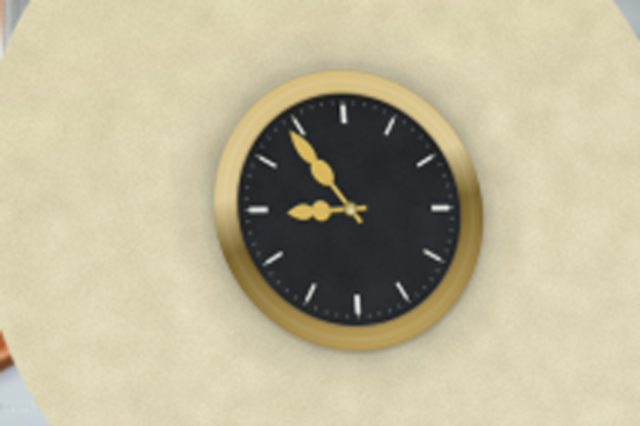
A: 8:54
